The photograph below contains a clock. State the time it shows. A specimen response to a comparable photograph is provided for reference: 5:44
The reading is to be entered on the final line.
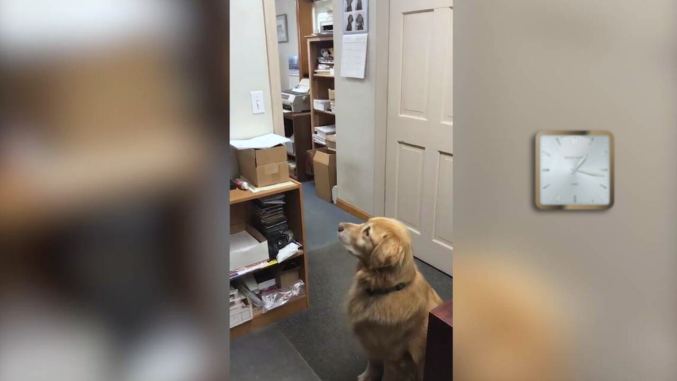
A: 1:17
